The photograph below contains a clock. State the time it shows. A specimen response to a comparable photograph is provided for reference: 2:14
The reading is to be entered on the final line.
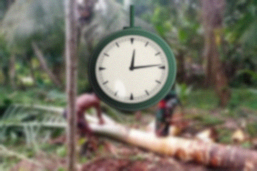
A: 12:14
